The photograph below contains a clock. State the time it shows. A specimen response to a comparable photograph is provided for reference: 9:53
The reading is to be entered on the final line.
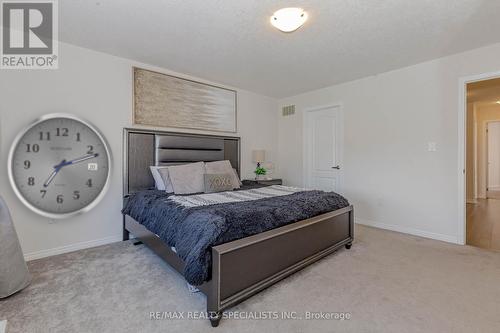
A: 7:12
